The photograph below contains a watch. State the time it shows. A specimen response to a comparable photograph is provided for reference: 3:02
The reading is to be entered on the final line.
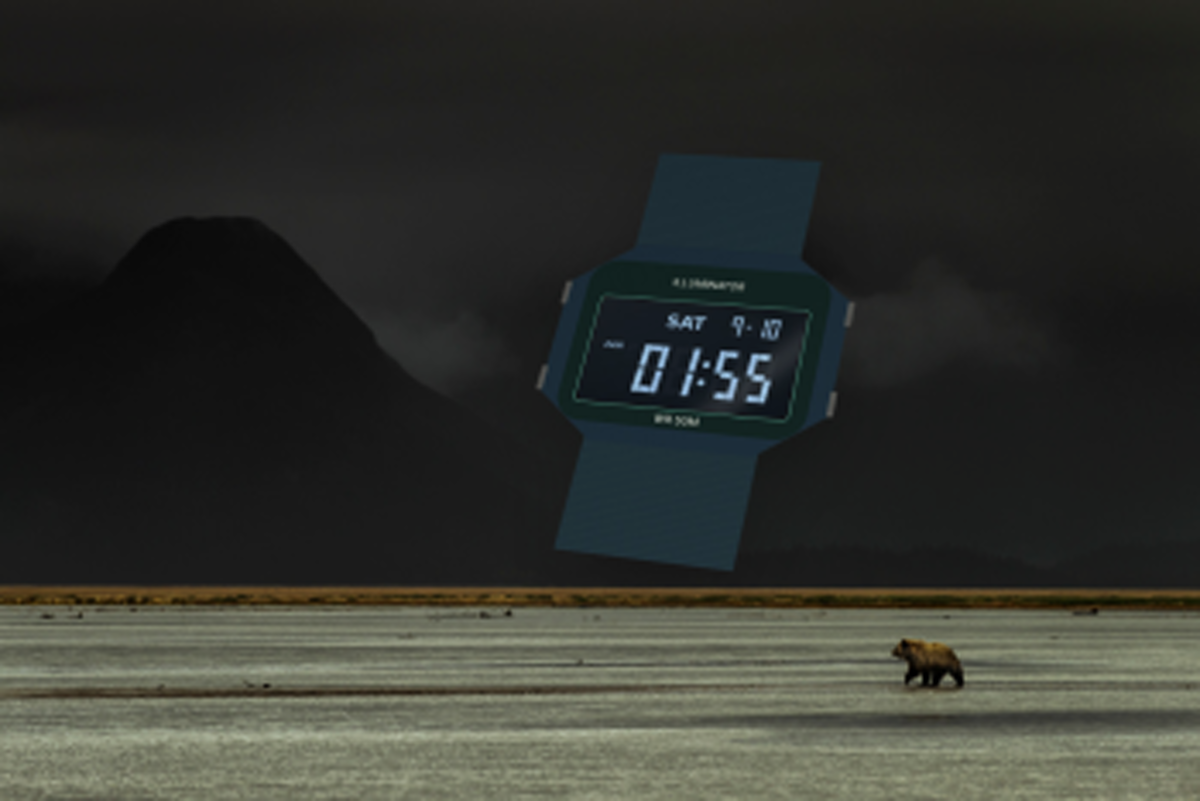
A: 1:55
